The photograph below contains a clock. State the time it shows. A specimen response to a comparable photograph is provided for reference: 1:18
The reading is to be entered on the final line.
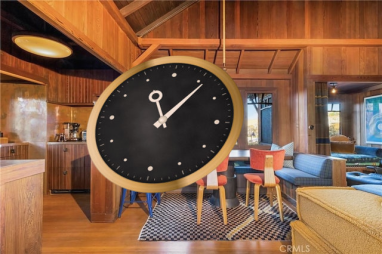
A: 11:06
